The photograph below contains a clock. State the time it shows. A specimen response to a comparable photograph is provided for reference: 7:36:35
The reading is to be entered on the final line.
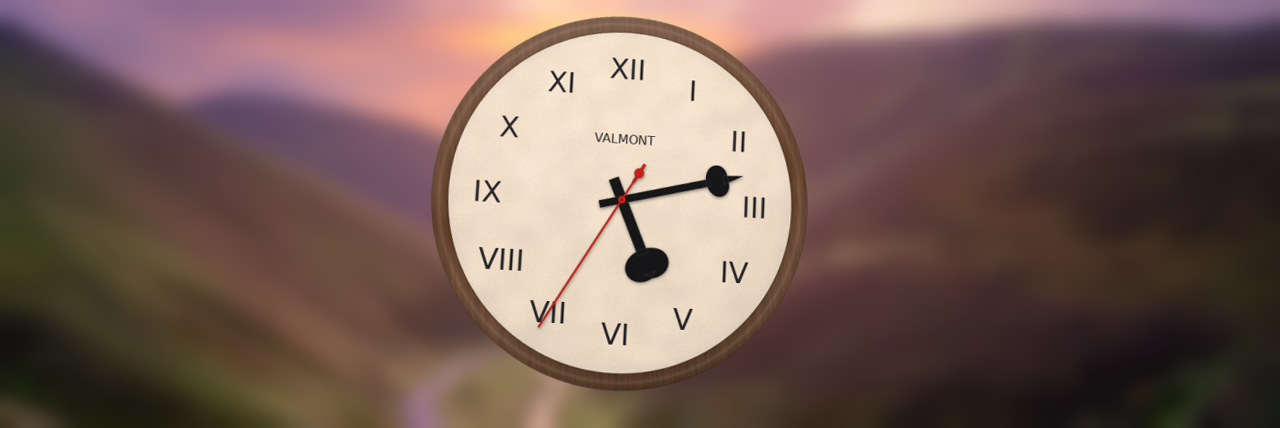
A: 5:12:35
